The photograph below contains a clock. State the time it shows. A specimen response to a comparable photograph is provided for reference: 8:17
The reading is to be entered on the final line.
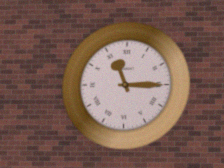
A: 11:15
